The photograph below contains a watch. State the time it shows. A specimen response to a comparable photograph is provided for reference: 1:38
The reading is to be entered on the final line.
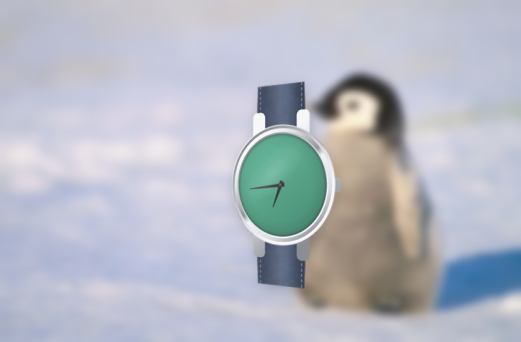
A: 6:44
